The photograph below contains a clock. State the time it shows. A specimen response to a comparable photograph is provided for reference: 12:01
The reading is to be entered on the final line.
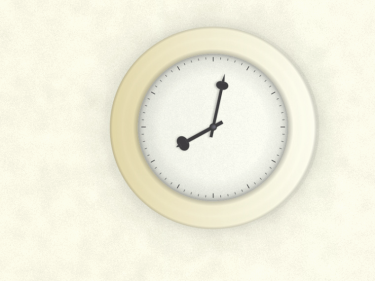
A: 8:02
